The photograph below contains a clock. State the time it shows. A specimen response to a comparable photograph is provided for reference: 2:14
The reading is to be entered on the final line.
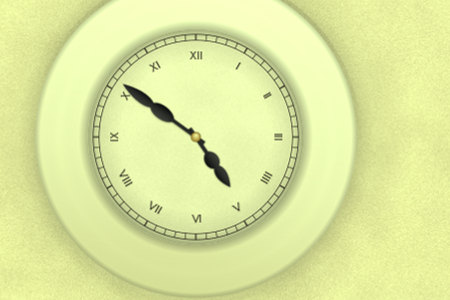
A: 4:51
